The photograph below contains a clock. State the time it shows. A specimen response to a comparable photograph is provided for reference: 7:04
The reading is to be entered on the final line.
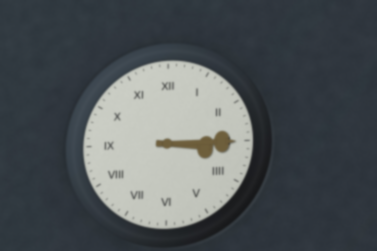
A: 3:15
